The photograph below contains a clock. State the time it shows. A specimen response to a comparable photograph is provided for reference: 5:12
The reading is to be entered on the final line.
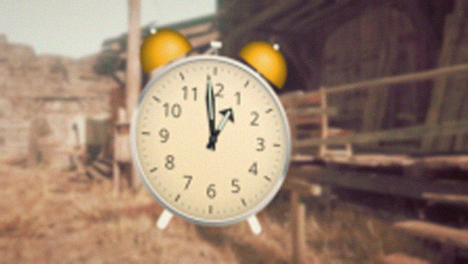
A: 12:59
